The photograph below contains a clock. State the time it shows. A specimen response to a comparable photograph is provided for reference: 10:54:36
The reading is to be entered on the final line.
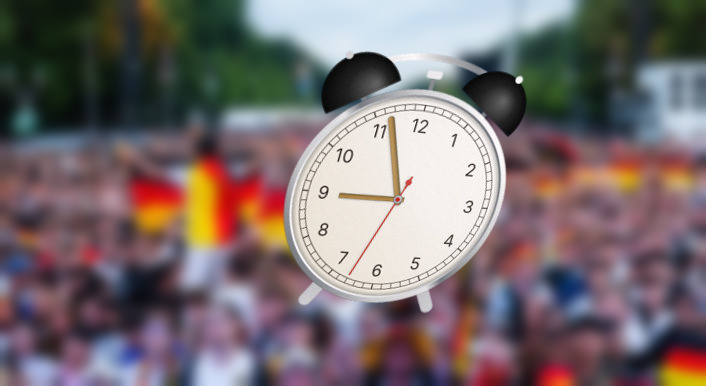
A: 8:56:33
